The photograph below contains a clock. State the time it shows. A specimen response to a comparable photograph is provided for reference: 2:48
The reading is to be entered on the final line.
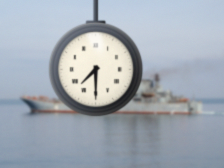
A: 7:30
